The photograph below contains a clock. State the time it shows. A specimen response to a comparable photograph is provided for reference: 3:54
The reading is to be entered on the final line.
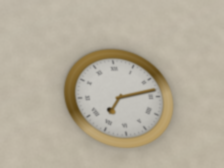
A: 7:13
